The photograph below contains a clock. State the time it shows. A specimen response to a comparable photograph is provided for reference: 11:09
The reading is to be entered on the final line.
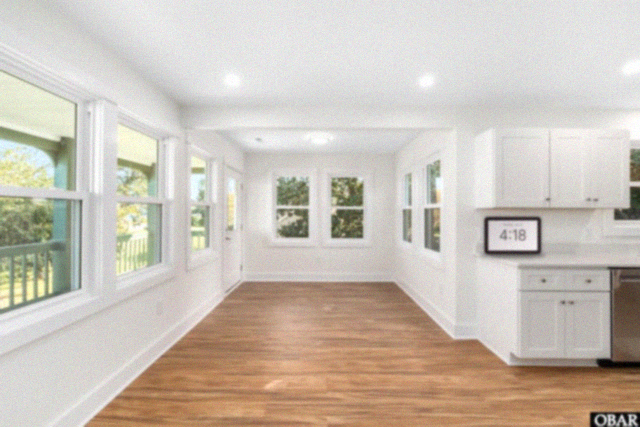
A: 4:18
